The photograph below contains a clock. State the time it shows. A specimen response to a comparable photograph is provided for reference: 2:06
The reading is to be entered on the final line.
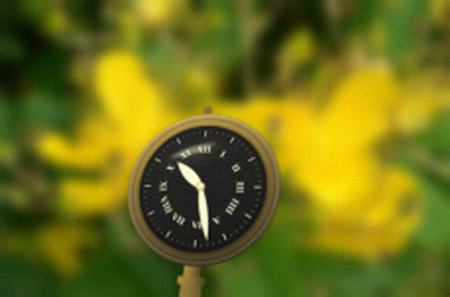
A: 10:28
